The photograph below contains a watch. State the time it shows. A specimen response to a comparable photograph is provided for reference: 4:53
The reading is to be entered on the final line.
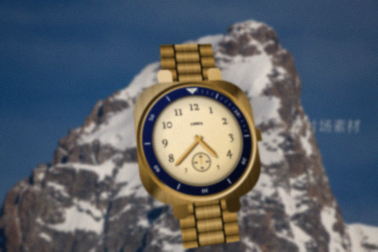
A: 4:38
